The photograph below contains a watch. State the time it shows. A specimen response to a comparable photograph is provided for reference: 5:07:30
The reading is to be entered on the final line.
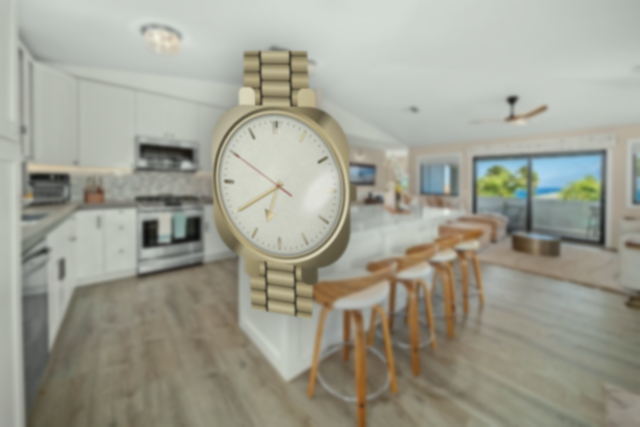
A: 6:39:50
